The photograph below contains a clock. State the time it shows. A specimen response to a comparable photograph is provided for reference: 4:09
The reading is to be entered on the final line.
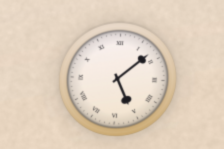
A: 5:08
